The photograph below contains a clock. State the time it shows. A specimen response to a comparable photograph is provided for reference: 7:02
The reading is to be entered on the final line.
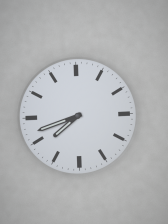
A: 7:42
